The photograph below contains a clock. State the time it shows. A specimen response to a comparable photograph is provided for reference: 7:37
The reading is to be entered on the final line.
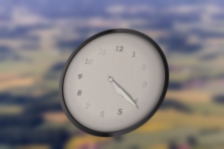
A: 4:21
